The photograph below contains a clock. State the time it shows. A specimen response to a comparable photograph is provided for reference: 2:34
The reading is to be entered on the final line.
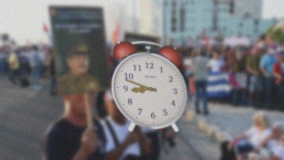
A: 8:48
